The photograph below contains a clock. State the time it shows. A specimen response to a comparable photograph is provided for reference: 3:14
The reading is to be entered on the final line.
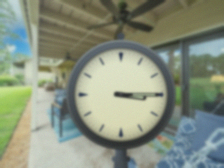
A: 3:15
